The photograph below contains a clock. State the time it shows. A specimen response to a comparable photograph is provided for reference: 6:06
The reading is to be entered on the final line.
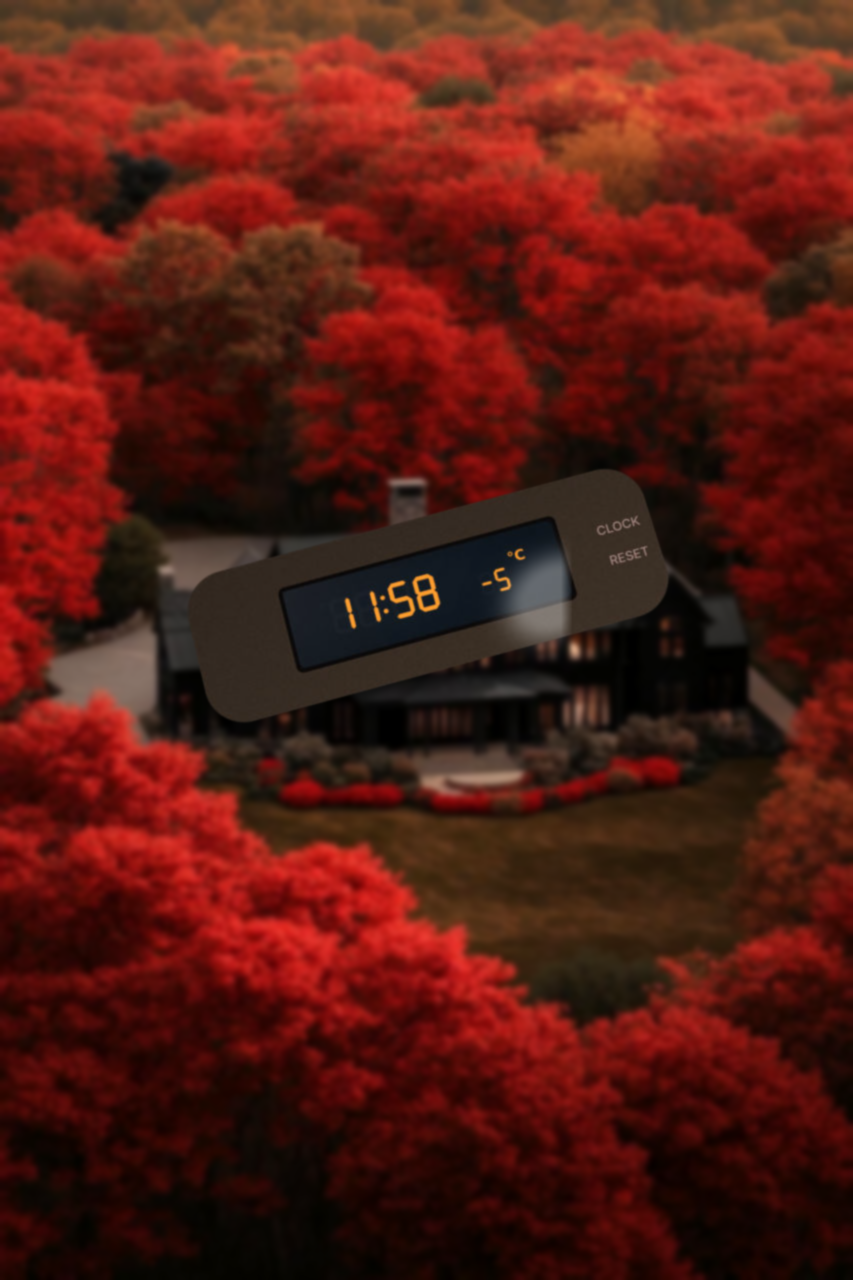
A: 11:58
